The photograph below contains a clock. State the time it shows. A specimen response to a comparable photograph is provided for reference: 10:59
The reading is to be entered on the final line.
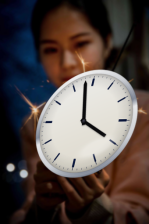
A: 3:58
